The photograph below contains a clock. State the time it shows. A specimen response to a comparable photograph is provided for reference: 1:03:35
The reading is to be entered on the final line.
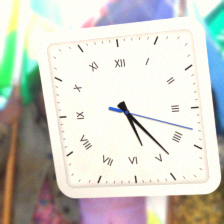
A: 5:23:18
